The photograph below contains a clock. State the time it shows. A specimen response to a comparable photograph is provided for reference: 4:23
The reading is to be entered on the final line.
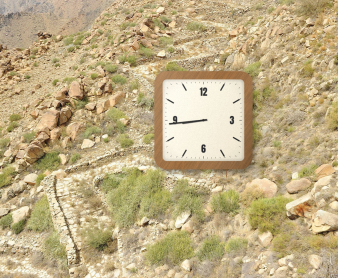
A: 8:44
